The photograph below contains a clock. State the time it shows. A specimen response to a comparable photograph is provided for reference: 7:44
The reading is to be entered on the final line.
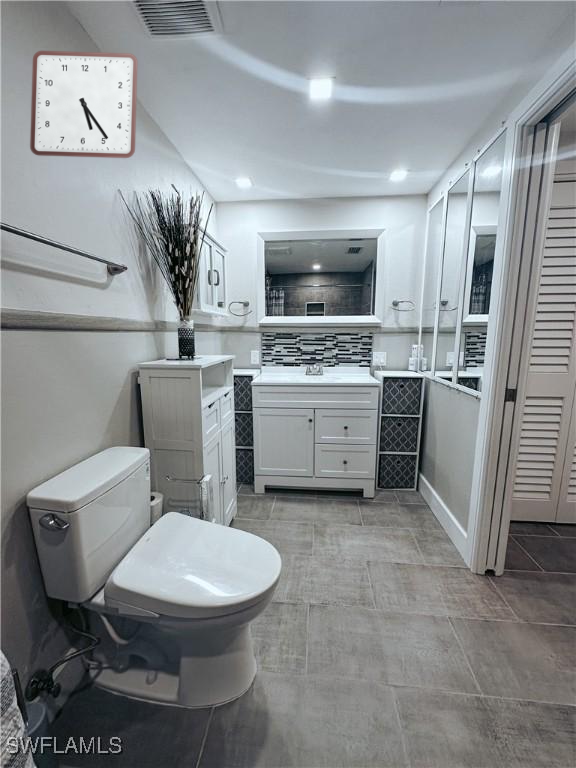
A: 5:24
